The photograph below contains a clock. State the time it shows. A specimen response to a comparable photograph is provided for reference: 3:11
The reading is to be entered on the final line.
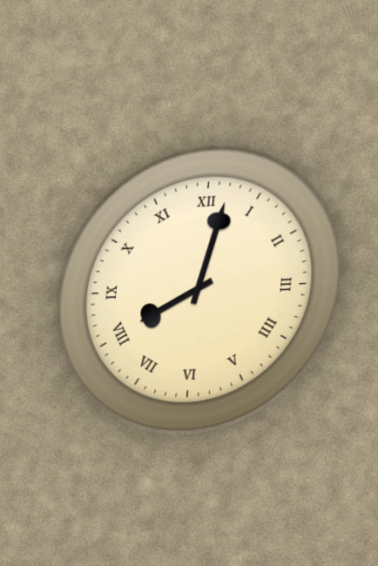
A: 8:02
